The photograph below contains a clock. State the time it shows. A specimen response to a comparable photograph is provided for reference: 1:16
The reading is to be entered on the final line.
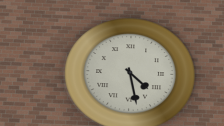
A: 4:28
